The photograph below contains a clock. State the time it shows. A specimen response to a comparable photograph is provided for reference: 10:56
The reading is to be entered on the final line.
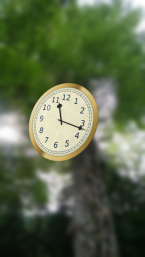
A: 11:17
